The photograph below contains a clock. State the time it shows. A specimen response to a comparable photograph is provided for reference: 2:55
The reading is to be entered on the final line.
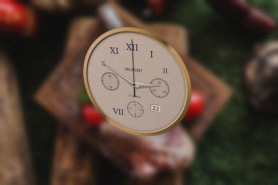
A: 2:50
